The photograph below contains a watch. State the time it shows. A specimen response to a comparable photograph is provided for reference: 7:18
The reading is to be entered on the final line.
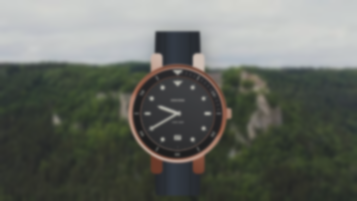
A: 9:40
